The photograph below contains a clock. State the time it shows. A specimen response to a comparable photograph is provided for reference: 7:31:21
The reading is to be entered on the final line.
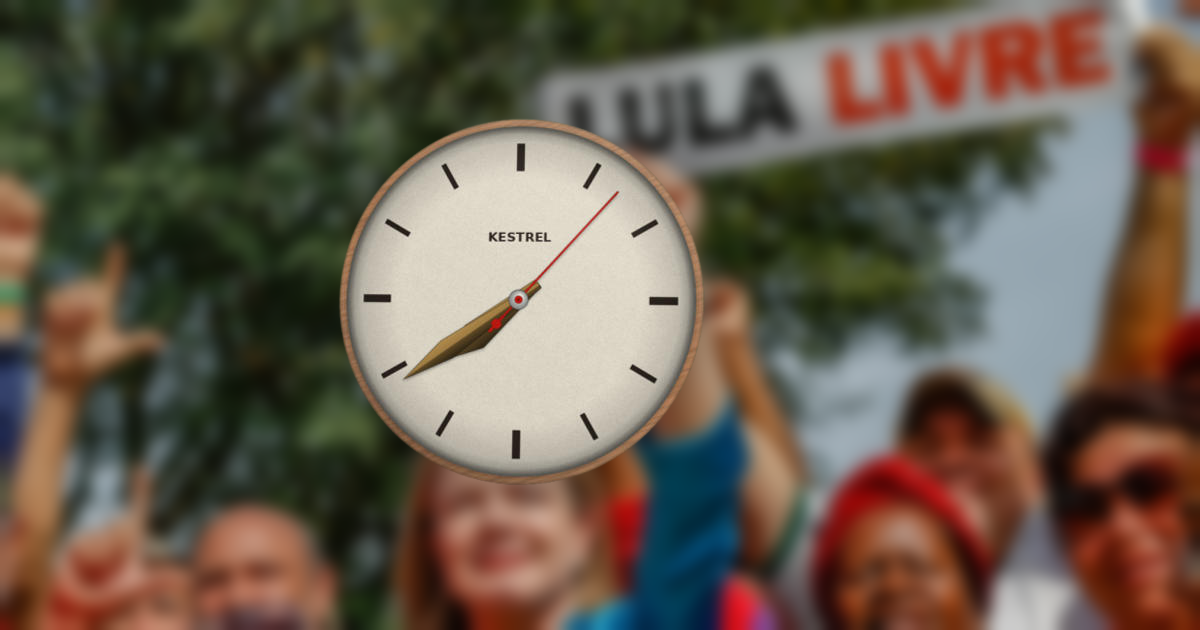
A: 7:39:07
